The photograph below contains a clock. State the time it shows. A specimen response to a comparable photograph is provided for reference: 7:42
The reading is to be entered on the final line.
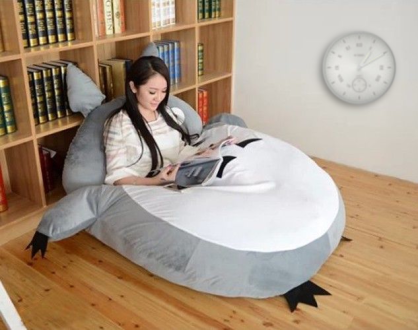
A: 1:10
